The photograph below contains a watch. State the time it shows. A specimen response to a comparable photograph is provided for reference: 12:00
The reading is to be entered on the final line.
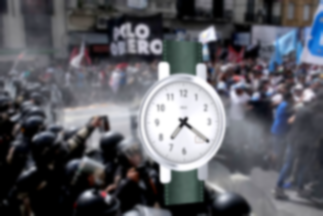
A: 7:21
